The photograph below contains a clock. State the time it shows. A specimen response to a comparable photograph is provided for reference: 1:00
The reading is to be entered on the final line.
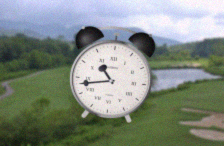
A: 10:43
